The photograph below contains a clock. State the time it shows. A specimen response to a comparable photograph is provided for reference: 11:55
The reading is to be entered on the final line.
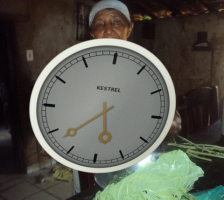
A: 5:38
